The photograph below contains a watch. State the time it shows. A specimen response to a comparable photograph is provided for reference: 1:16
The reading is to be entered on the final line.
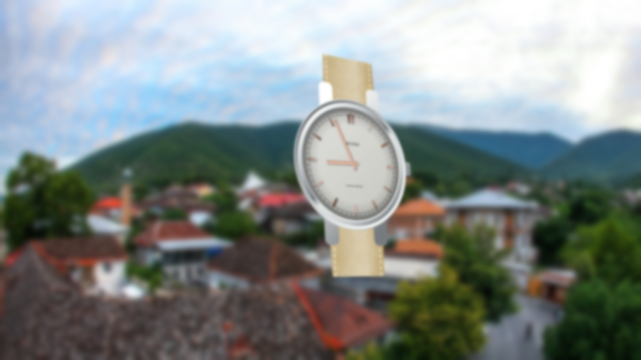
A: 8:56
